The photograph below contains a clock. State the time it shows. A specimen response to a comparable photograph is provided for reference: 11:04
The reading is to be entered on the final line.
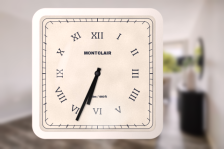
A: 6:34
